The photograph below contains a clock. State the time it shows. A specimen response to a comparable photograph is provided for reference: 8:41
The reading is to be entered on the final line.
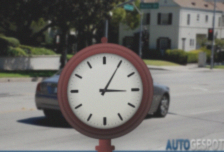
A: 3:05
